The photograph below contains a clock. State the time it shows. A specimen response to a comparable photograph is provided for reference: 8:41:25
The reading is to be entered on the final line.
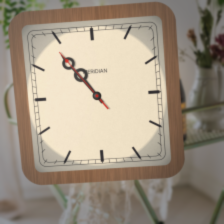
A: 10:53:54
